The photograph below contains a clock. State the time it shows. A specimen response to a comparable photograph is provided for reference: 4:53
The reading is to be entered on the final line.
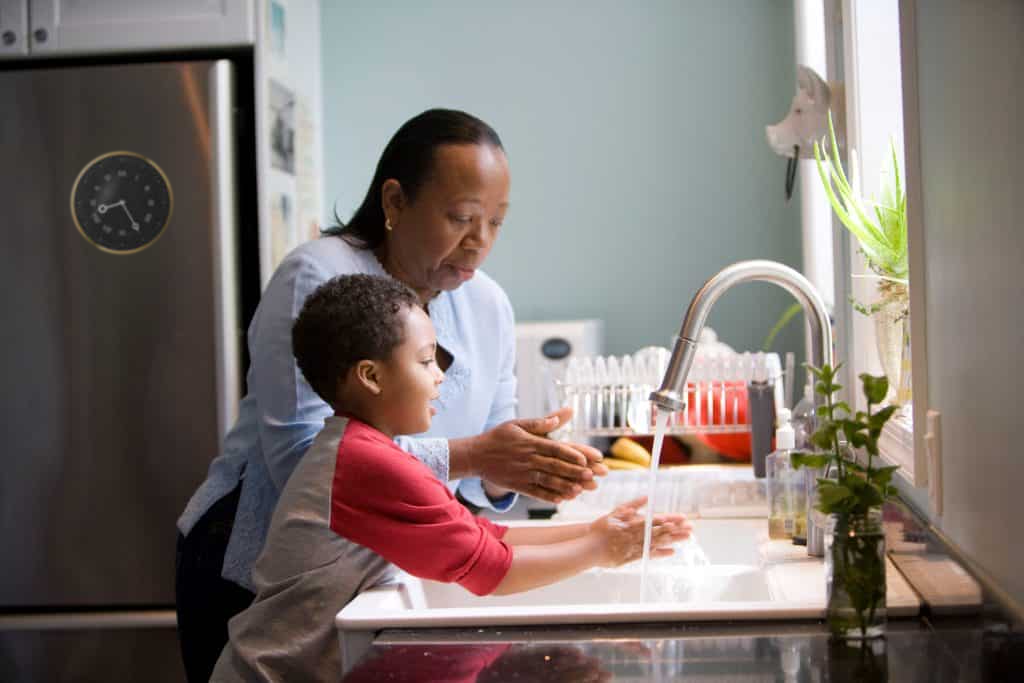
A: 8:25
